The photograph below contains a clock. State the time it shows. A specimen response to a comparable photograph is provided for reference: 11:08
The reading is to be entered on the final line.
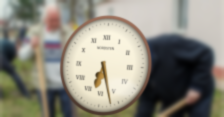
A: 6:27
